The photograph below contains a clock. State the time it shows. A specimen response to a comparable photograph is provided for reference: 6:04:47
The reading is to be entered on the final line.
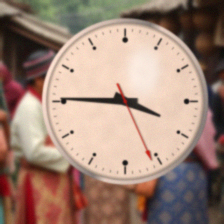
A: 3:45:26
